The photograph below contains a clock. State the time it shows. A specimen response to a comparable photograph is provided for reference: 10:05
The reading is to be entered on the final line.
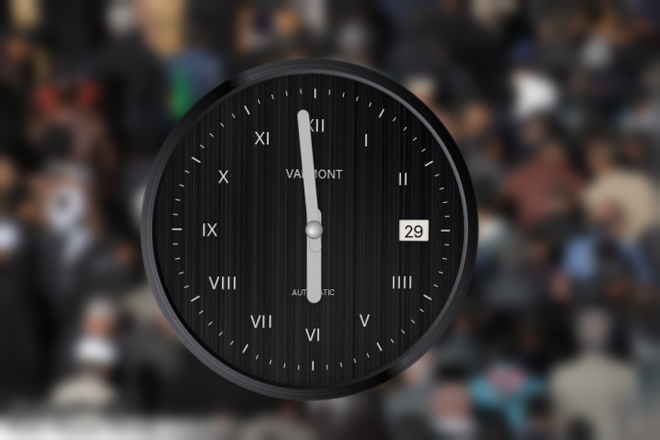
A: 5:59
